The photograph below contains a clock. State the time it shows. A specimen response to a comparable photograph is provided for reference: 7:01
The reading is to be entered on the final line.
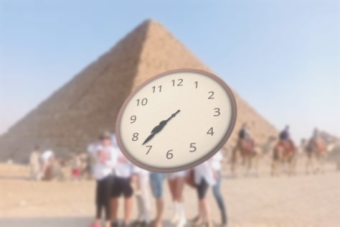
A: 7:37
